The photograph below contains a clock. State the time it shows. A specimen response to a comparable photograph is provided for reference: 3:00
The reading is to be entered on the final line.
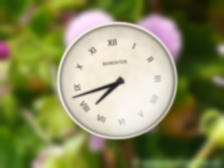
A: 7:43
